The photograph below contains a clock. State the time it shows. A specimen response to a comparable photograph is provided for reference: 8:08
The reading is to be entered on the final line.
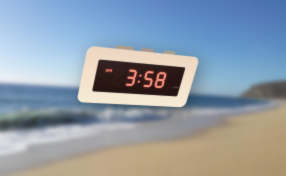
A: 3:58
